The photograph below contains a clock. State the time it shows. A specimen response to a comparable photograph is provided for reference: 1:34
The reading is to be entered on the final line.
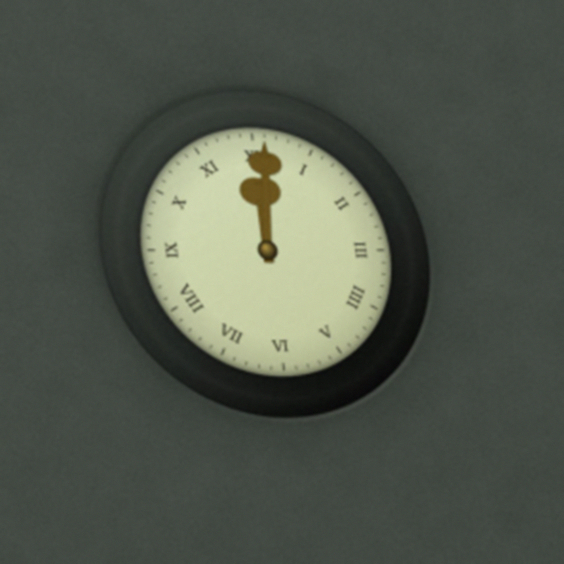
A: 12:01
